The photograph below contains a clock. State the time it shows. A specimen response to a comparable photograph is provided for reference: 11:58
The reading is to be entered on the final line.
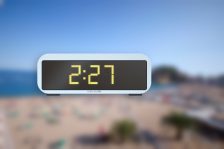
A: 2:27
